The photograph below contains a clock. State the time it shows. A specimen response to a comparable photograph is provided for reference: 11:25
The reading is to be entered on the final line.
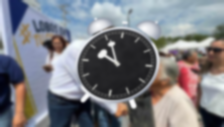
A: 9:56
